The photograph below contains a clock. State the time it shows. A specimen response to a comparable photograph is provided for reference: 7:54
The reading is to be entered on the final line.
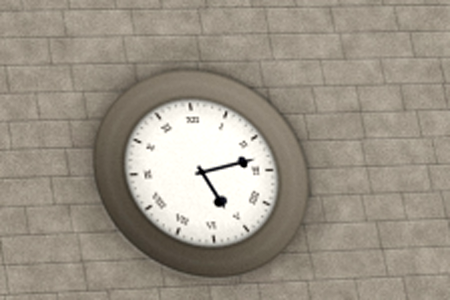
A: 5:13
